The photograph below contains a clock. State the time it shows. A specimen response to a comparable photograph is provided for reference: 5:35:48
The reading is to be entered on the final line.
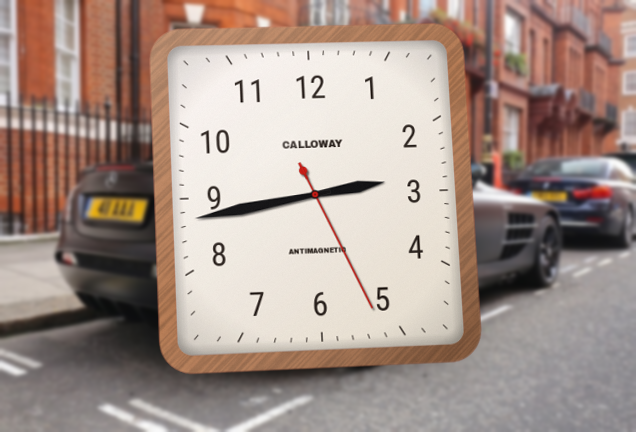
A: 2:43:26
